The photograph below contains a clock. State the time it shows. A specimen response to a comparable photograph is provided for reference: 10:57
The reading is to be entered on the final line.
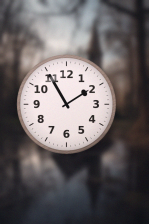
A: 1:55
